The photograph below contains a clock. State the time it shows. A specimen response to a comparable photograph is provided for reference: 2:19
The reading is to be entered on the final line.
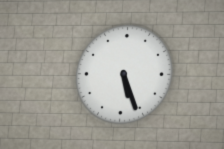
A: 5:26
